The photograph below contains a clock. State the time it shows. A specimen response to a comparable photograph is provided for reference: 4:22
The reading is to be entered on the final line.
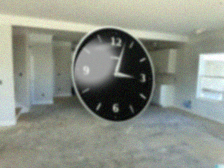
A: 3:03
